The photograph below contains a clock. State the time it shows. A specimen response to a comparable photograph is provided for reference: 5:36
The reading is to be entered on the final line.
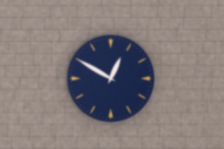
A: 12:50
